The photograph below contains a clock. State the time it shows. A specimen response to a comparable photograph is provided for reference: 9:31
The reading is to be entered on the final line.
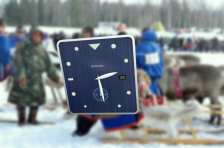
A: 2:29
